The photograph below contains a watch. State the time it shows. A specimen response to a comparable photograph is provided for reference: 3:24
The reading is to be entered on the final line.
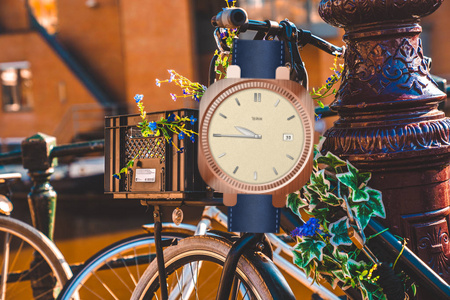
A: 9:45
